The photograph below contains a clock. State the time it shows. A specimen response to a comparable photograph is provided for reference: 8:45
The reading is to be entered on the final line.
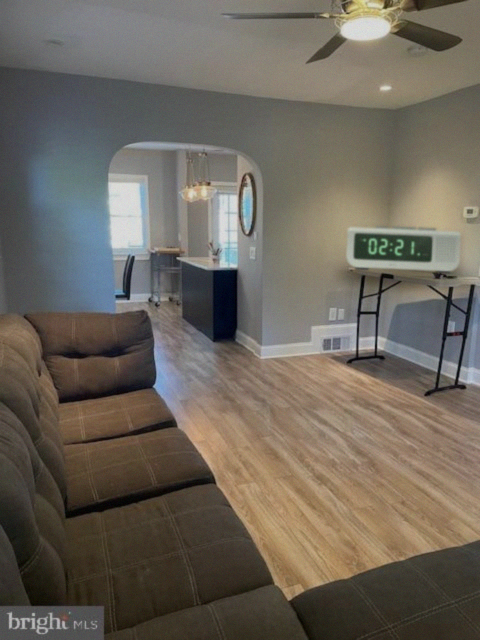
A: 2:21
